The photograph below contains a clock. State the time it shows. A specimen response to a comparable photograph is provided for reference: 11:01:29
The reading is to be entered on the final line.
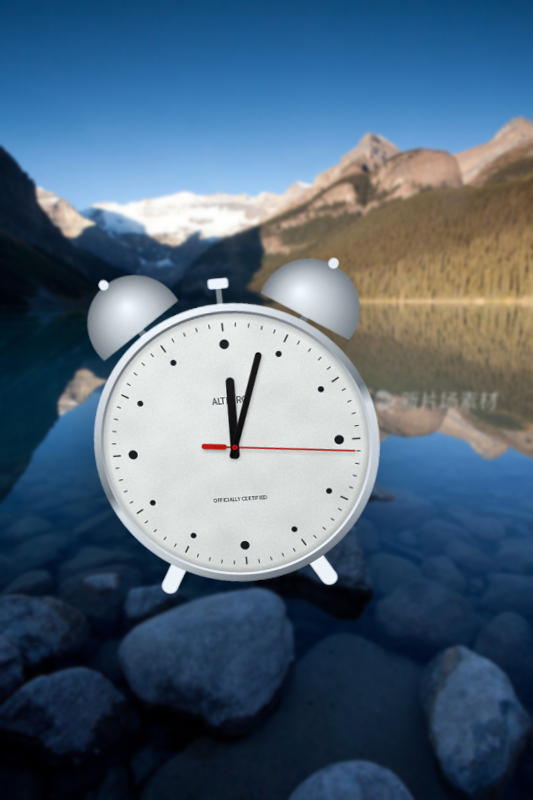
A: 12:03:16
